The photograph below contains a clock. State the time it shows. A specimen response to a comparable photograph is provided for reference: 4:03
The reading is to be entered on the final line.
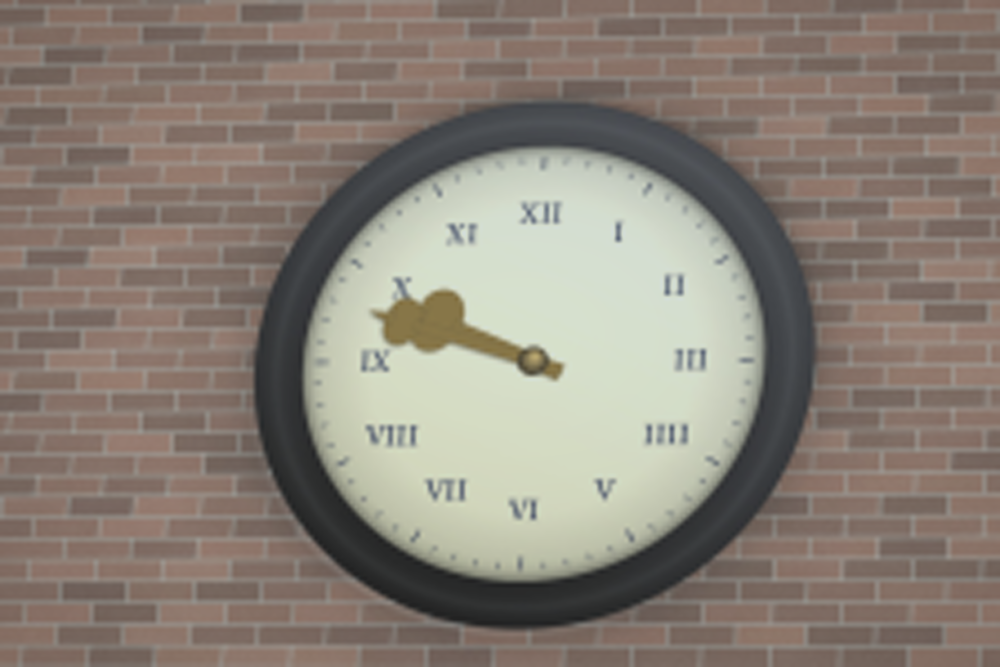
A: 9:48
